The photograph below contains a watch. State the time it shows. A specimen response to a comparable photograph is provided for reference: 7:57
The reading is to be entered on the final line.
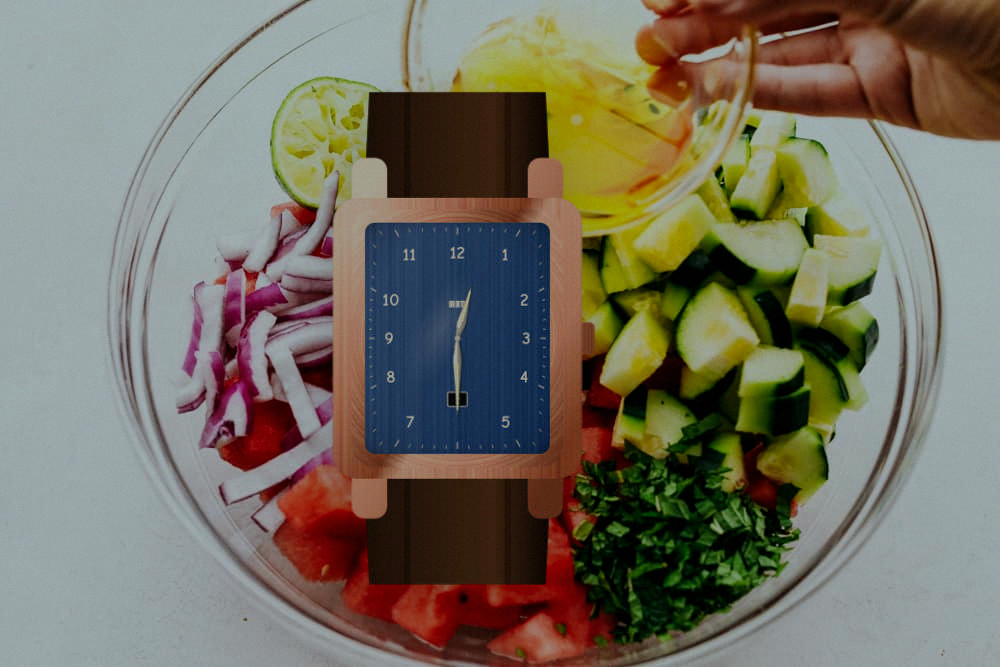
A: 12:30
